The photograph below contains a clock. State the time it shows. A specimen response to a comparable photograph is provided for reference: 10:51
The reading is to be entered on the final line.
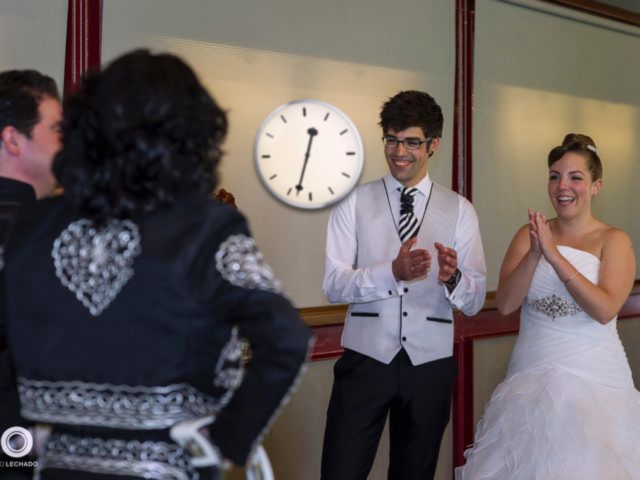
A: 12:33
